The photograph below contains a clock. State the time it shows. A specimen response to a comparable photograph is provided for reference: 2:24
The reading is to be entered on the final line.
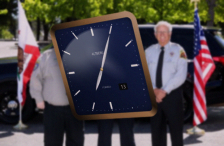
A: 7:05
